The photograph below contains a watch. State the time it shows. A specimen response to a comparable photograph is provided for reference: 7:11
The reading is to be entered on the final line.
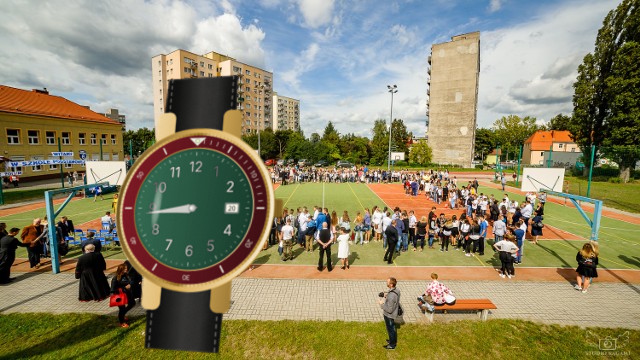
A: 8:44
